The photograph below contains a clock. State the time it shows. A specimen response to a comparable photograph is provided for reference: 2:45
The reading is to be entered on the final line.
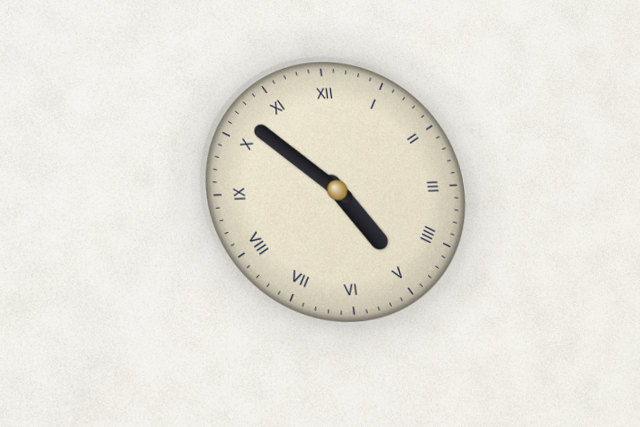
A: 4:52
